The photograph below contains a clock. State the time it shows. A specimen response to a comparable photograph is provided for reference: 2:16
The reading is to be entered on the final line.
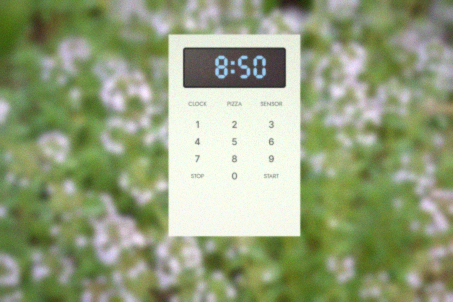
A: 8:50
